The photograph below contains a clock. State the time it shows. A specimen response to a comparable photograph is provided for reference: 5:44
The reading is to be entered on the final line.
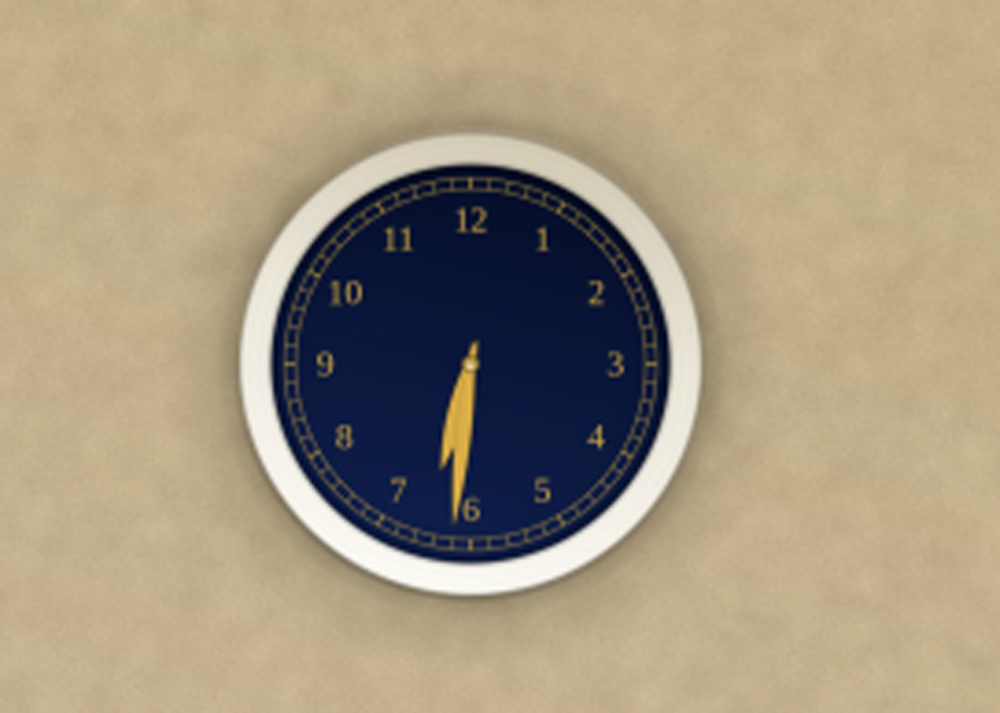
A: 6:31
